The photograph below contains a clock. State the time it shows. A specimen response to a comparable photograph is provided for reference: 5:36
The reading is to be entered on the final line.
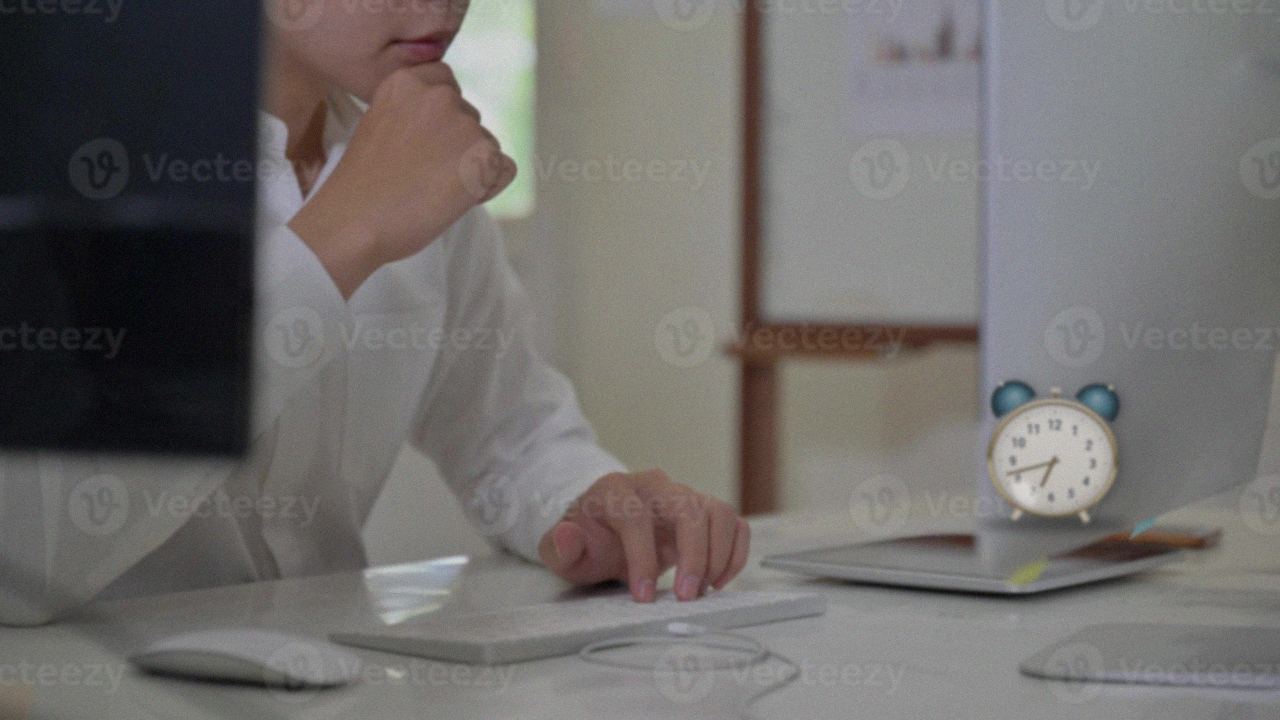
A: 6:42
